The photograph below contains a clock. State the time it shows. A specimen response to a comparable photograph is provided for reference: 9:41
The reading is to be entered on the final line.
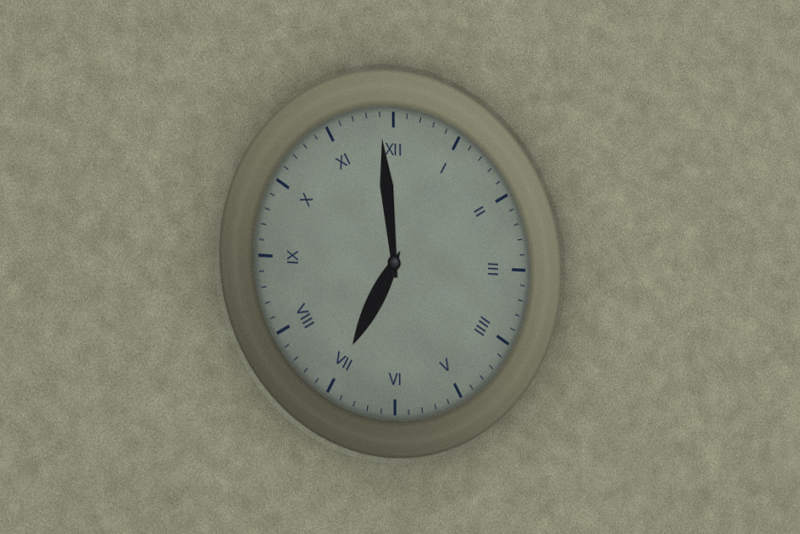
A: 6:59
